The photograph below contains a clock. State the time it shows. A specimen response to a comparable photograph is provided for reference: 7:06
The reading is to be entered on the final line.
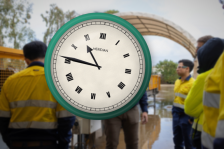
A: 10:46
